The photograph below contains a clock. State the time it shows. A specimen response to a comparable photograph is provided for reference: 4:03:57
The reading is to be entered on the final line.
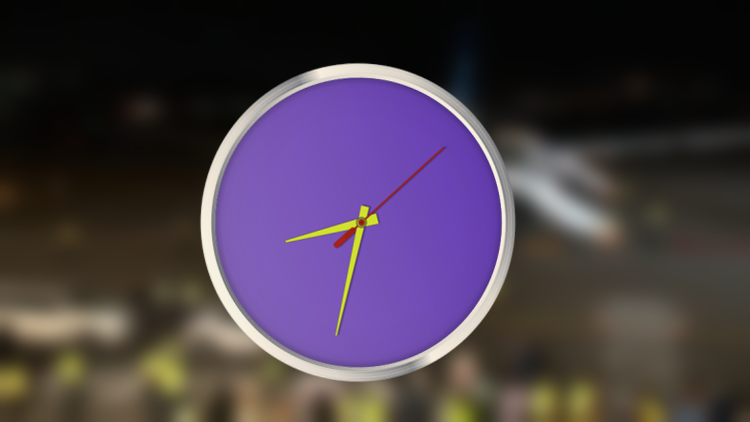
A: 8:32:08
